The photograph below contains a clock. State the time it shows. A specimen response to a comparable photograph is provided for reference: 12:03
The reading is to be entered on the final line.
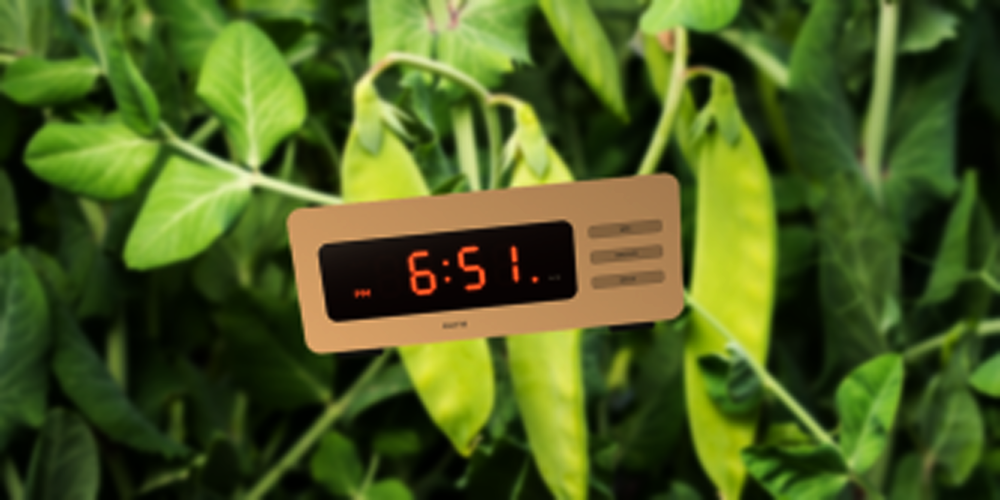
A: 6:51
